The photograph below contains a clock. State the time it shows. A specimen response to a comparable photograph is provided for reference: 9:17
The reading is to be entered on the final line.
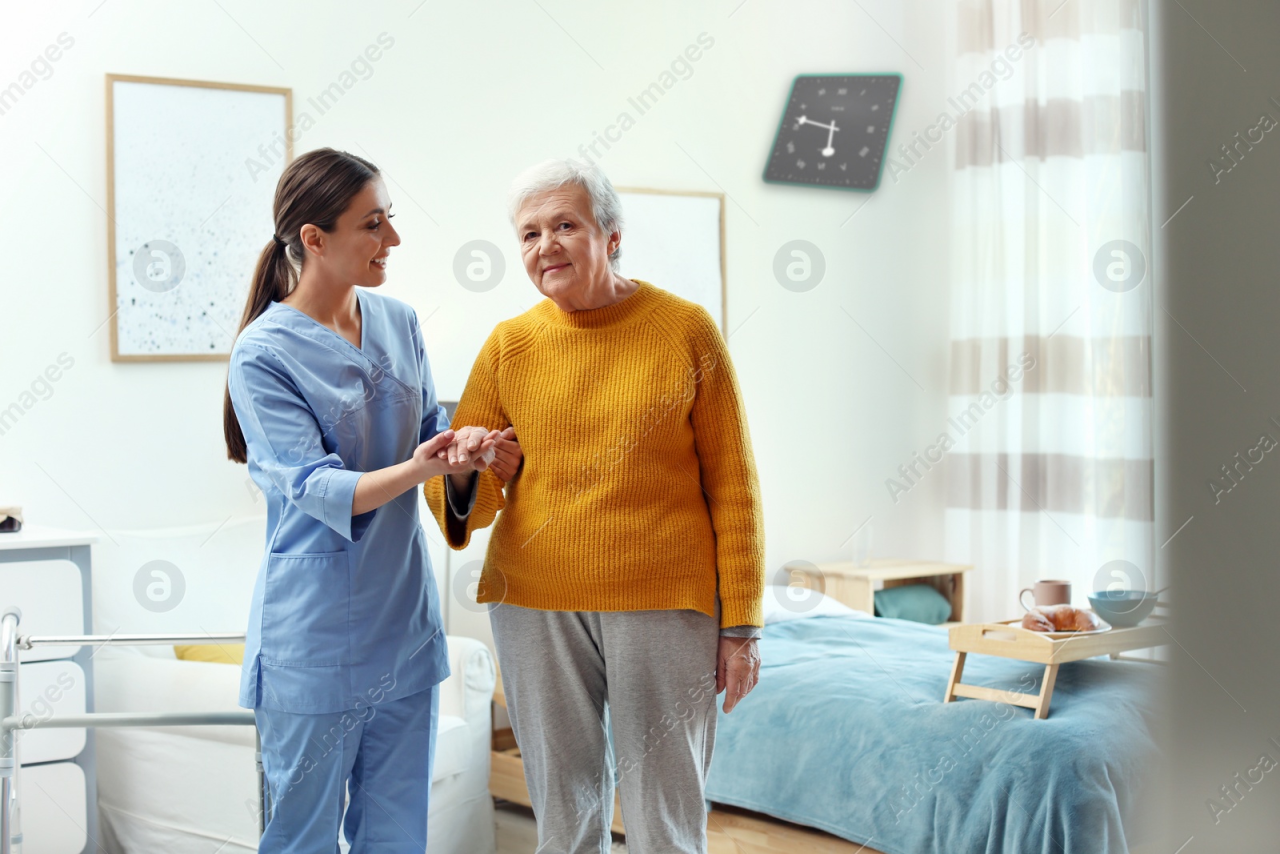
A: 5:47
